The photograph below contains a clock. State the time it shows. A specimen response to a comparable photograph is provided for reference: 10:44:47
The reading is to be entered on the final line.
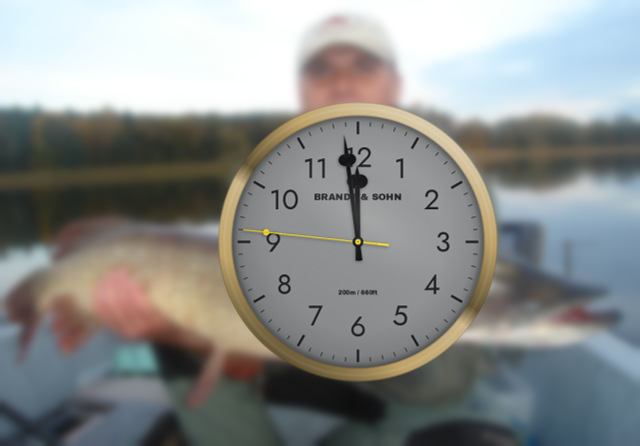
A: 11:58:46
